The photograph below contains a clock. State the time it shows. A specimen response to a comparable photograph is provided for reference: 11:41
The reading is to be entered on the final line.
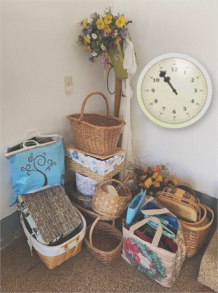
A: 10:54
